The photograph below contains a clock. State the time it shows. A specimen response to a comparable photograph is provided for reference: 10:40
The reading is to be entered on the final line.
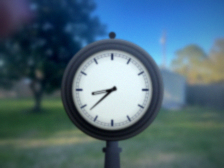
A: 8:38
